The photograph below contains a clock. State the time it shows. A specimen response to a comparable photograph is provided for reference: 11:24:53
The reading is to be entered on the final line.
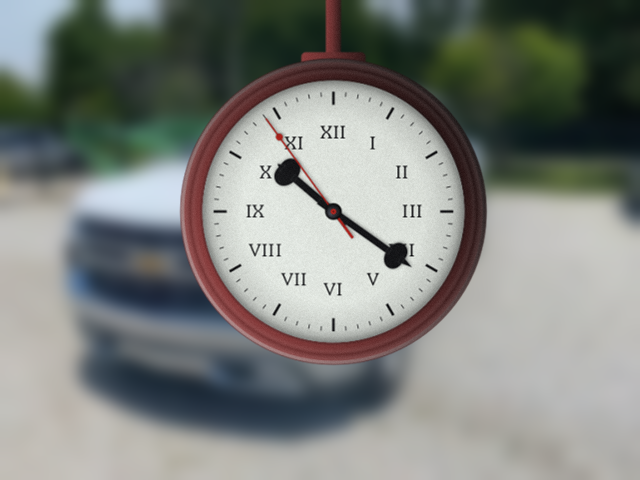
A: 10:20:54
